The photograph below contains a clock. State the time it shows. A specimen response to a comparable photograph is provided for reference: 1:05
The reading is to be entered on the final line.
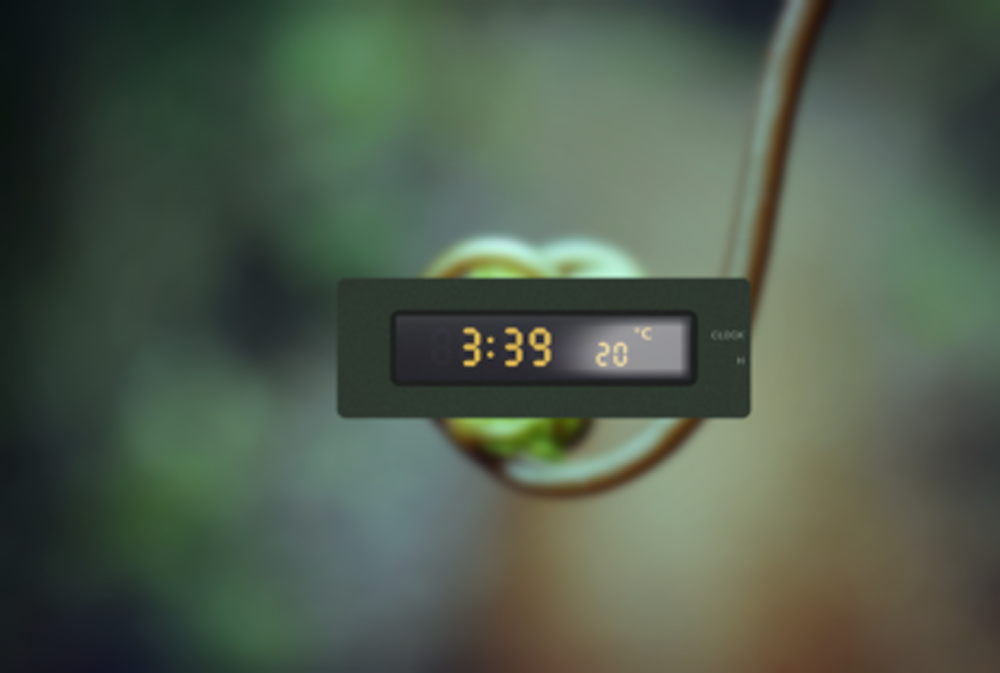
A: 3:39
